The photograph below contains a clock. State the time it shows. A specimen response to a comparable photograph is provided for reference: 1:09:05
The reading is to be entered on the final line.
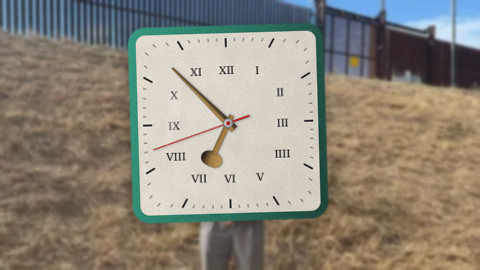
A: 6:52:42
